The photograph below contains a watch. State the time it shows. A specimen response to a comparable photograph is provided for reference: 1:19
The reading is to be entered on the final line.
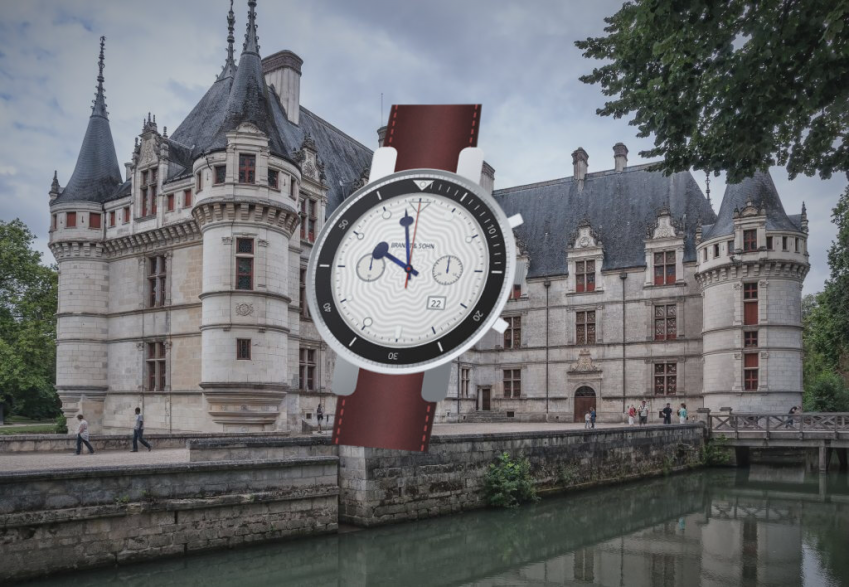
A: 9:58
